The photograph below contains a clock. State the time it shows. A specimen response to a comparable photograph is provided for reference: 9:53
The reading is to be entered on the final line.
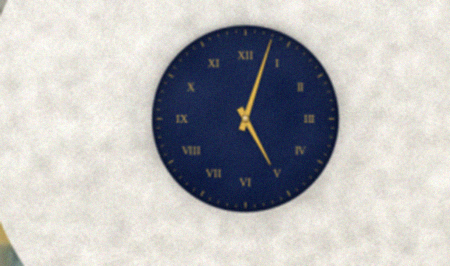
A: 5:03
